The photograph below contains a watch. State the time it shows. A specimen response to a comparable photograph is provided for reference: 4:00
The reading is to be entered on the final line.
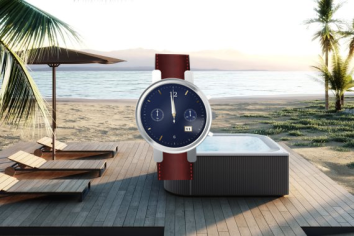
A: 11:59
